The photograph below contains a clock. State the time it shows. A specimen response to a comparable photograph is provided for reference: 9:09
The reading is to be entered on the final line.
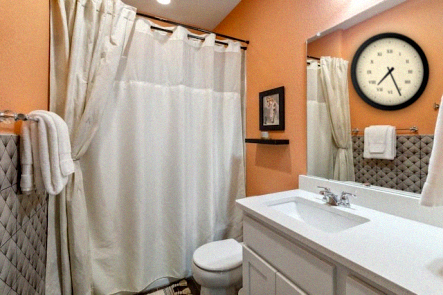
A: 7:26
